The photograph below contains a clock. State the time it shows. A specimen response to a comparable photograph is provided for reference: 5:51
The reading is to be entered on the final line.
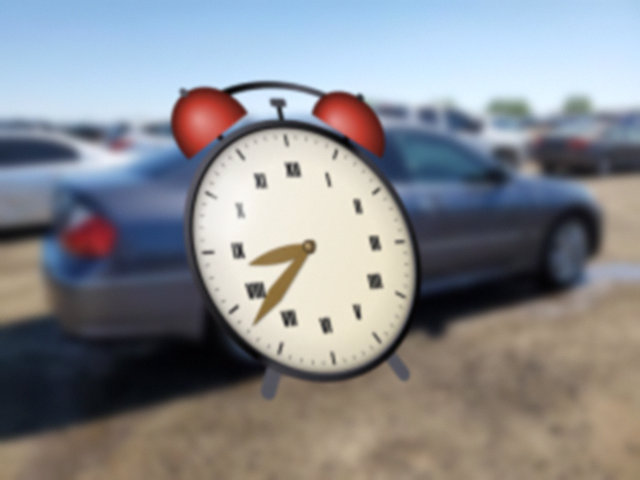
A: 8:38
